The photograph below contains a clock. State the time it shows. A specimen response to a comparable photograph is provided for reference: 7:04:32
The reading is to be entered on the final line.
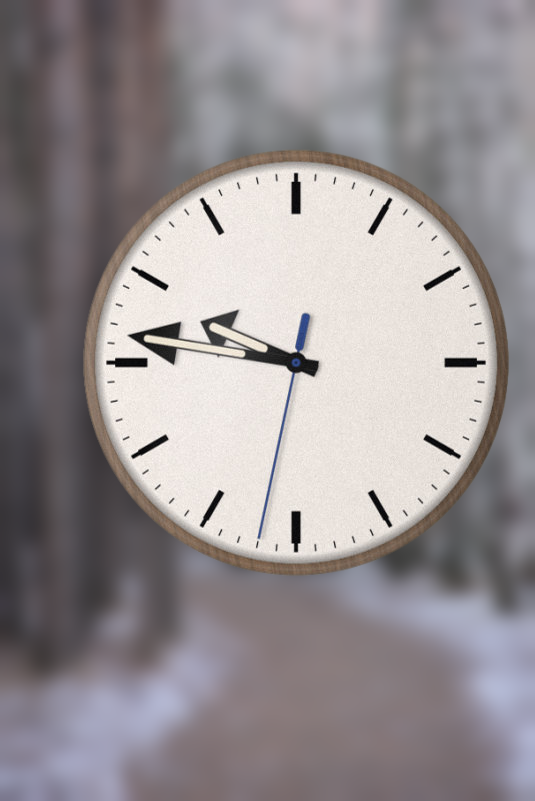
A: 9:46:32
